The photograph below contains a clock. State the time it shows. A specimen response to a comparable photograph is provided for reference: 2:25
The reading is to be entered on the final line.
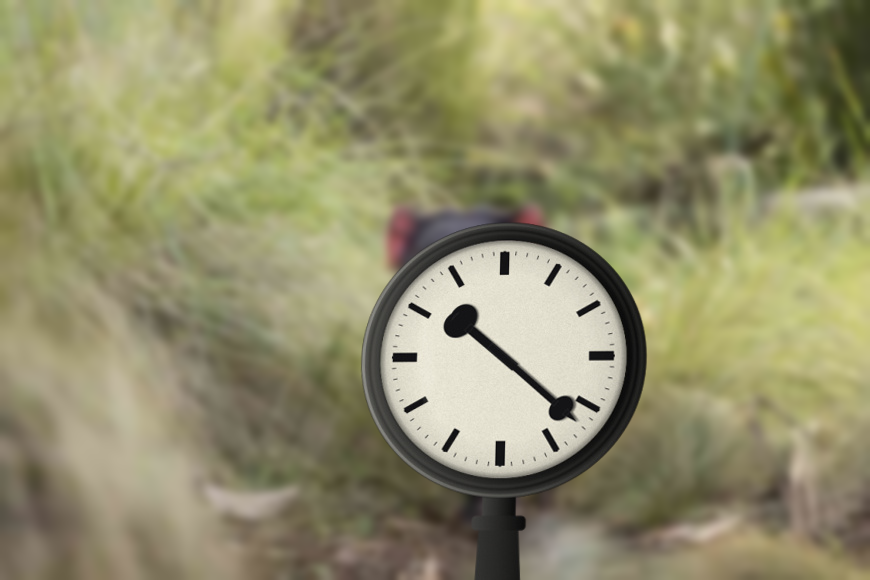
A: 10:22
